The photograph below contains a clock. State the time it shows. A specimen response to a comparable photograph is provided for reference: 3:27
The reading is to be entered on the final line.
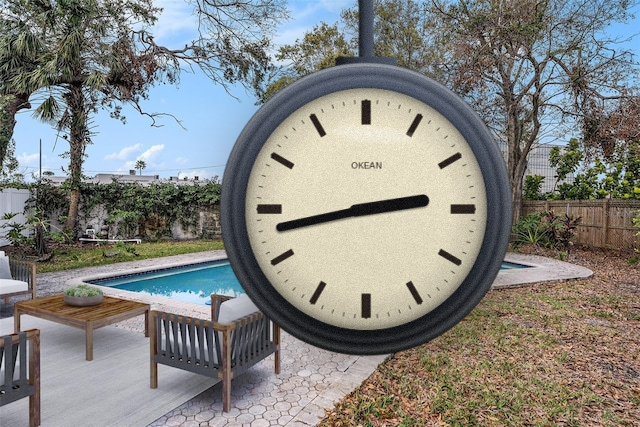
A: 2:43
